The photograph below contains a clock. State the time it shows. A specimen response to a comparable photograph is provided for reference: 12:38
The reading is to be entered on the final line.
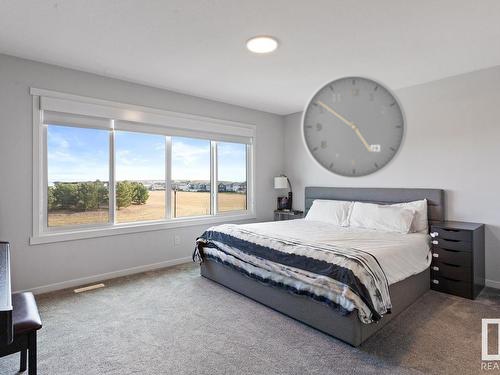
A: 4:51
